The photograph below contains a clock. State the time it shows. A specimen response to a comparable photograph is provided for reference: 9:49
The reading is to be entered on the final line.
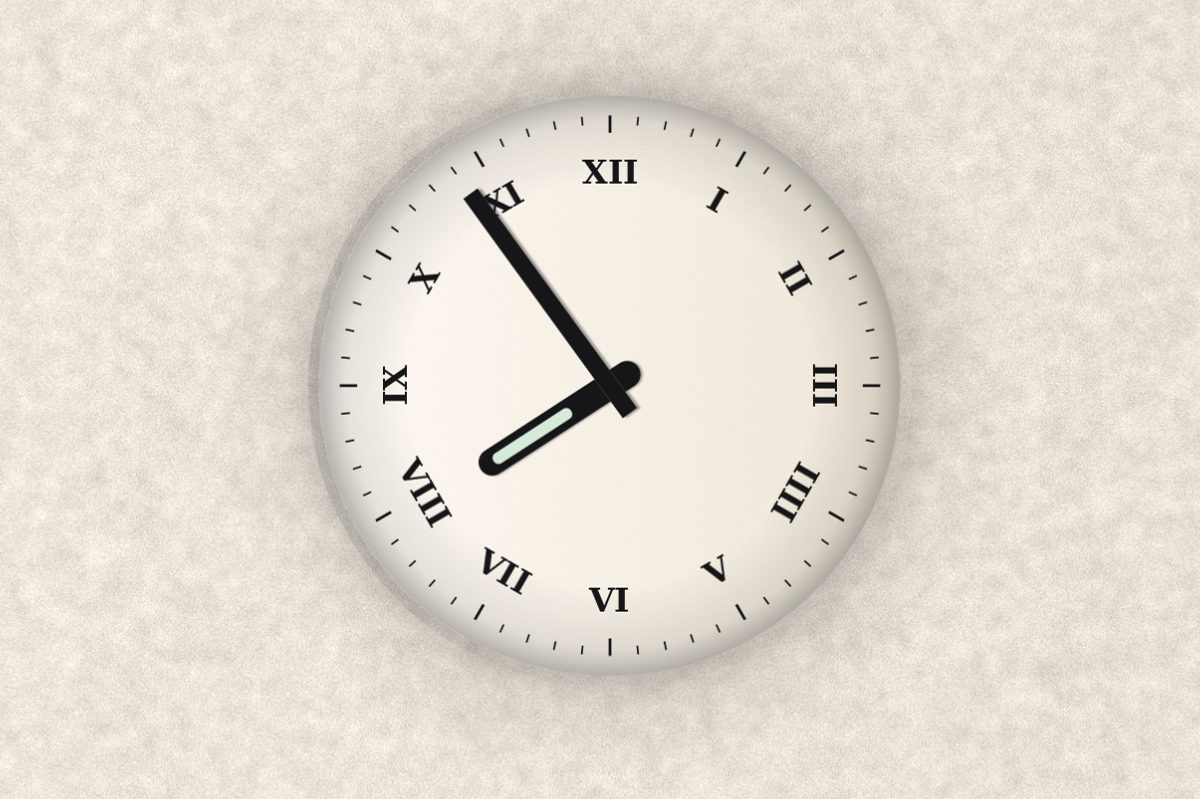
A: 7:54
